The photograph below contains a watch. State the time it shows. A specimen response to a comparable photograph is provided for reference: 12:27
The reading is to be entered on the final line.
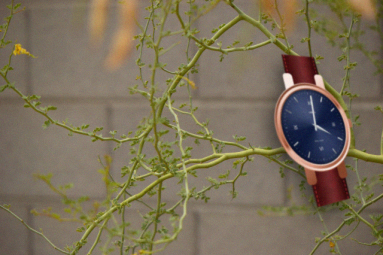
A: 4:01
